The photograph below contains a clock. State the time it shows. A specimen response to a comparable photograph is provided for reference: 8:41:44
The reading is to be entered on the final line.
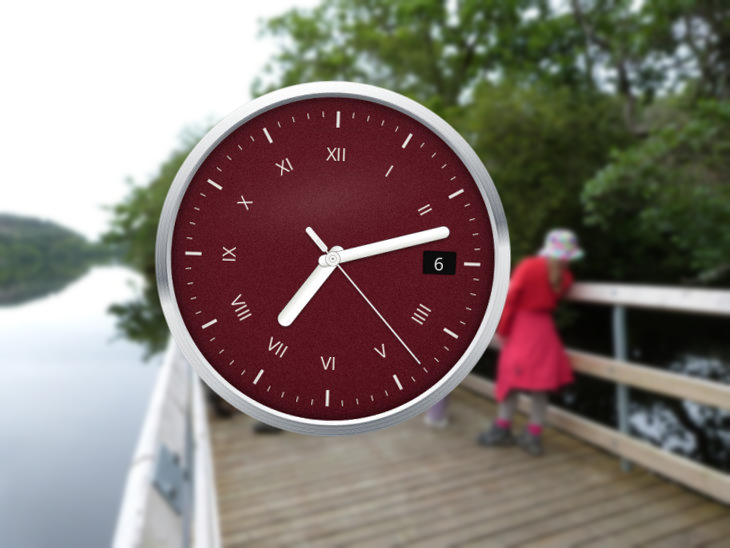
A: 7:12:23
